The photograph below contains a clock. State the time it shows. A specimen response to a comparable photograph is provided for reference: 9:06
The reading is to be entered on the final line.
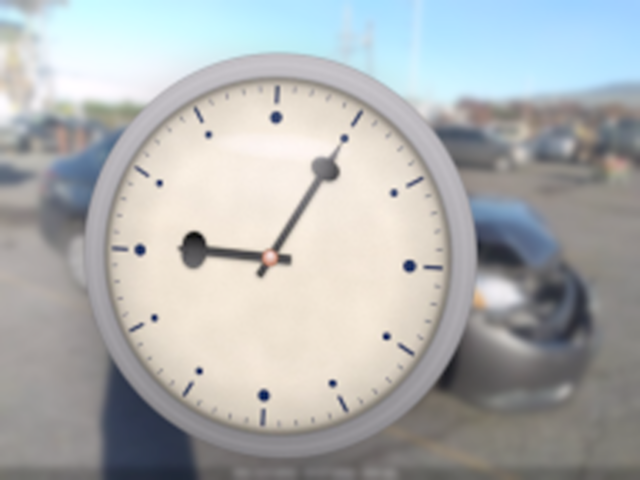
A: 9:05
